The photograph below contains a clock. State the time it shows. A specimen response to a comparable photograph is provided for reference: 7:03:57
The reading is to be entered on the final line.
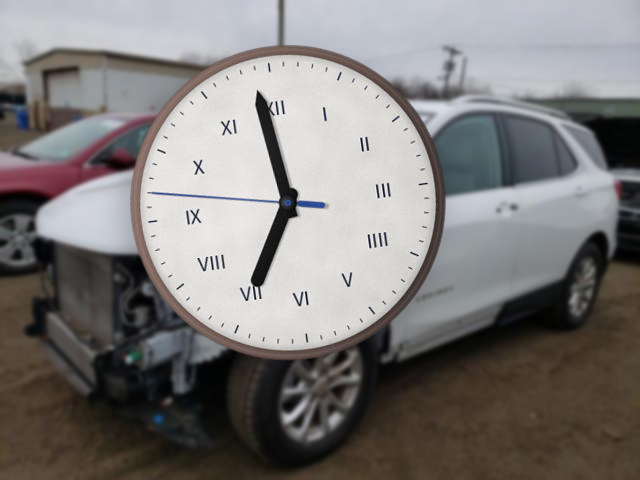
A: 6:58:47
